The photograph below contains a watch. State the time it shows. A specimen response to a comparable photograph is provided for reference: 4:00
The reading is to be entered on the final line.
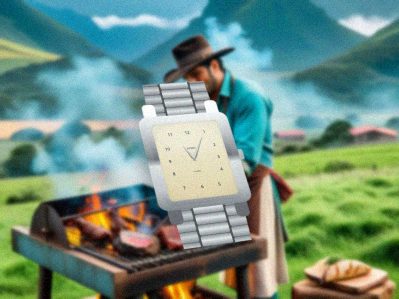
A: 11:05
